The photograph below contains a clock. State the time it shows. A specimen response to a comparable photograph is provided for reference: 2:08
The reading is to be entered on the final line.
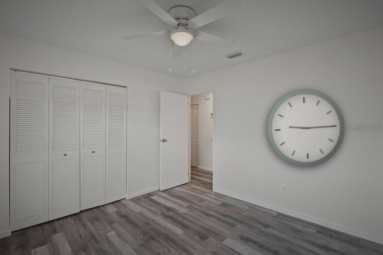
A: 9:15
